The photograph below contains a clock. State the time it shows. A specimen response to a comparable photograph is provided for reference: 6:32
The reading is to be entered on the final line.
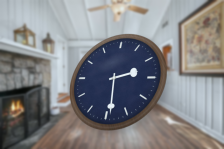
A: 2:29
